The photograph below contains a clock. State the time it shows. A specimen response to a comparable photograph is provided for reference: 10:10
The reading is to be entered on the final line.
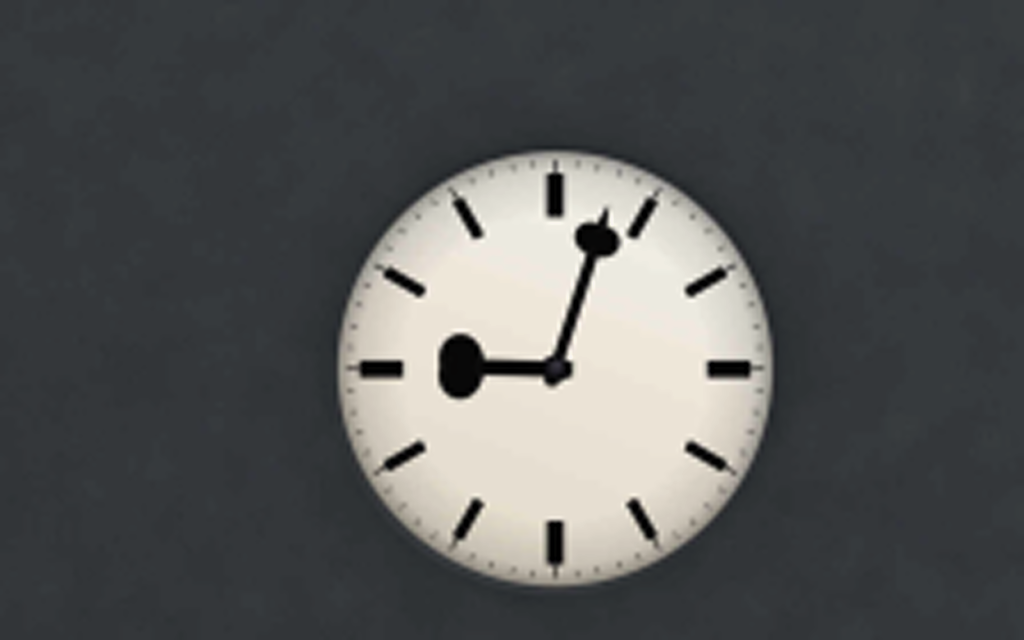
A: 9:03
